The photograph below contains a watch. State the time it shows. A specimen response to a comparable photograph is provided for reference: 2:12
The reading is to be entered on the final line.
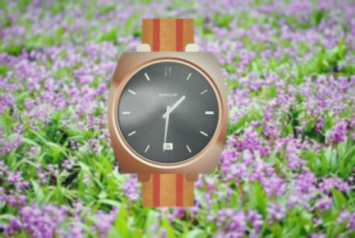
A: 1:31
